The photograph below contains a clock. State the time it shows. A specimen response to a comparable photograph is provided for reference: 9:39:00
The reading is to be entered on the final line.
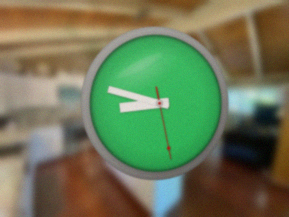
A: 8:47:28
